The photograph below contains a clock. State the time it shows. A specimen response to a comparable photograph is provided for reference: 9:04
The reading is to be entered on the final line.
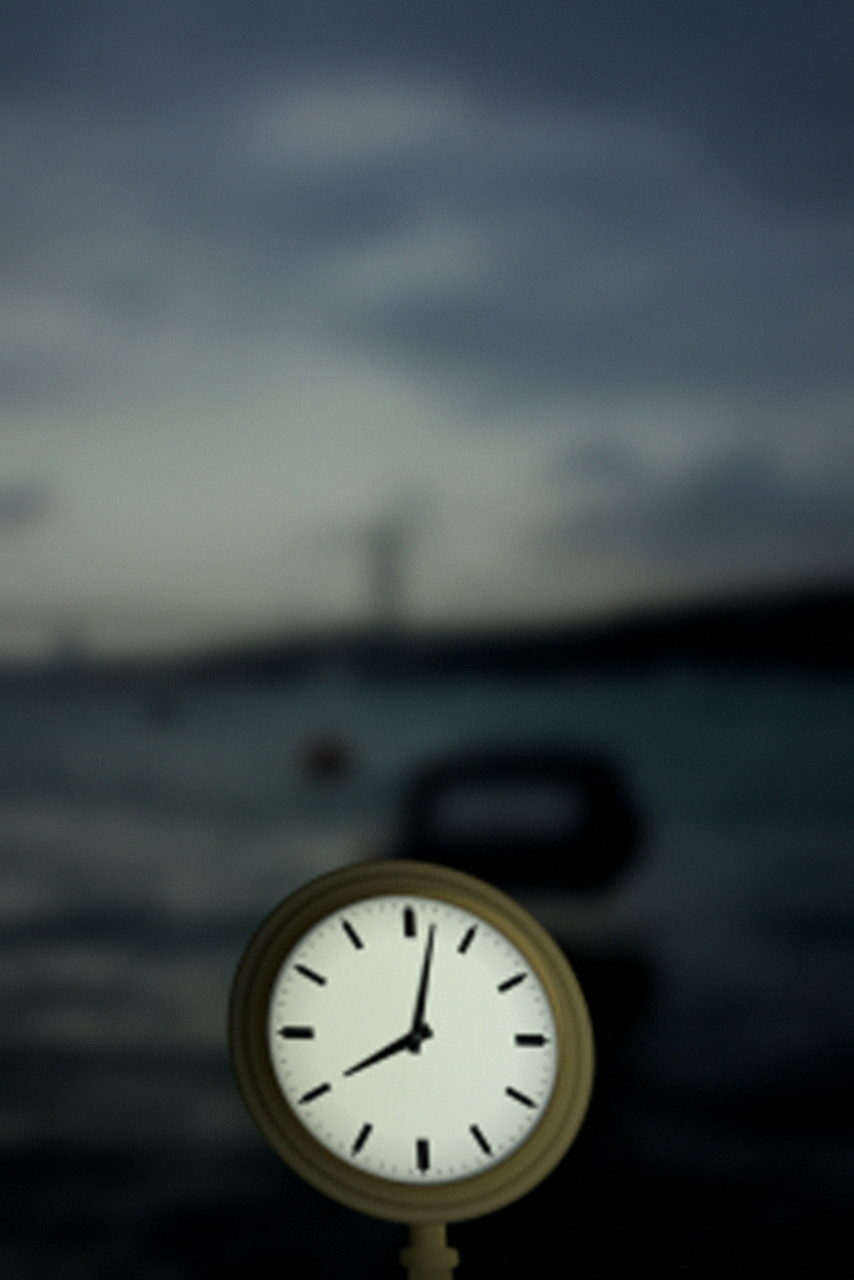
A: 8:02
